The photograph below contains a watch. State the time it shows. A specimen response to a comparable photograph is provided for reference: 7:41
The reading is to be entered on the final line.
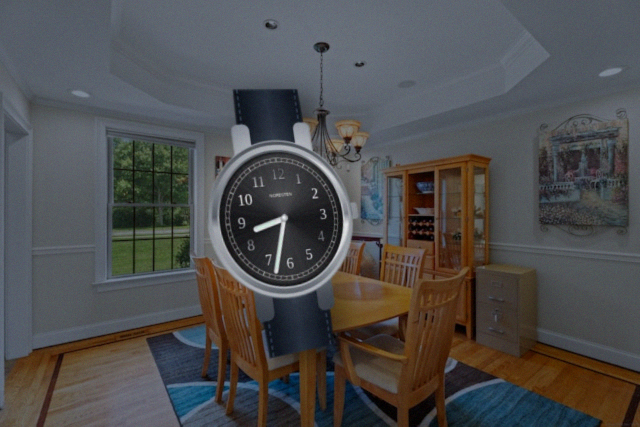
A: 8:33
